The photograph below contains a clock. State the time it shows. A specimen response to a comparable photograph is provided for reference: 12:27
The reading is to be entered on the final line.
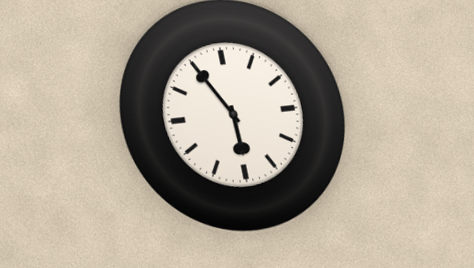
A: 5:55
